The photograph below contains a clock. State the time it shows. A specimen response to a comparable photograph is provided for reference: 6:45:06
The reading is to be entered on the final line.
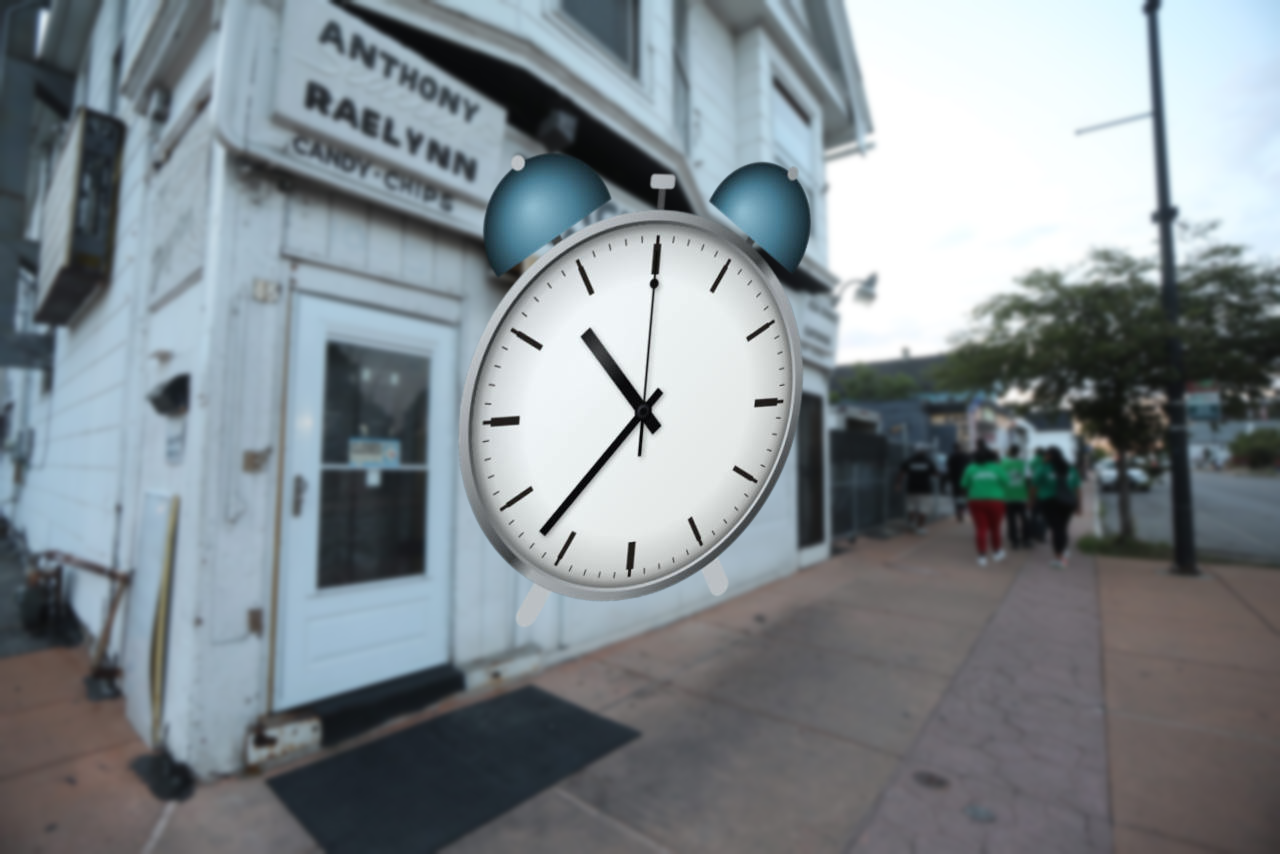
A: 10:37:00
